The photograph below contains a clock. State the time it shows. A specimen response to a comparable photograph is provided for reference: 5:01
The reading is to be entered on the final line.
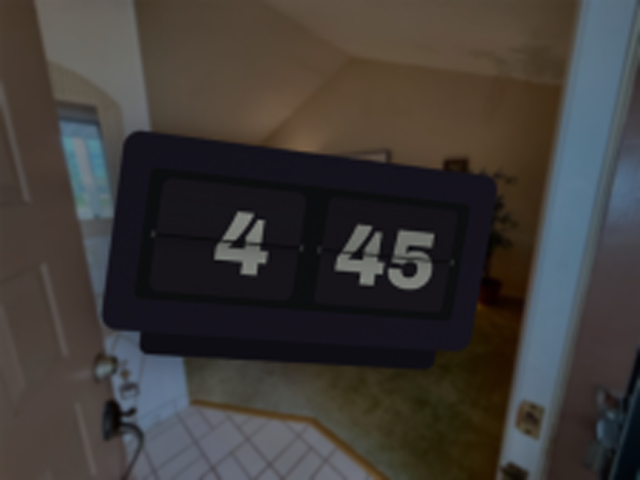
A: 4:45
